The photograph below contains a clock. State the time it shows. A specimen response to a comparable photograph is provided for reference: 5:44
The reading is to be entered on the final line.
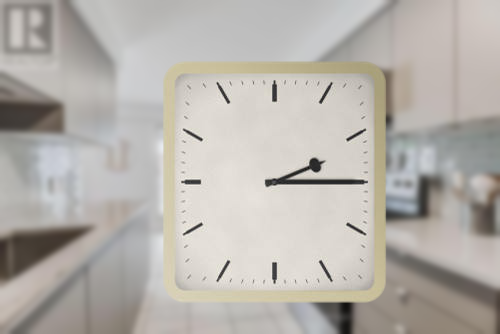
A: 2:15
